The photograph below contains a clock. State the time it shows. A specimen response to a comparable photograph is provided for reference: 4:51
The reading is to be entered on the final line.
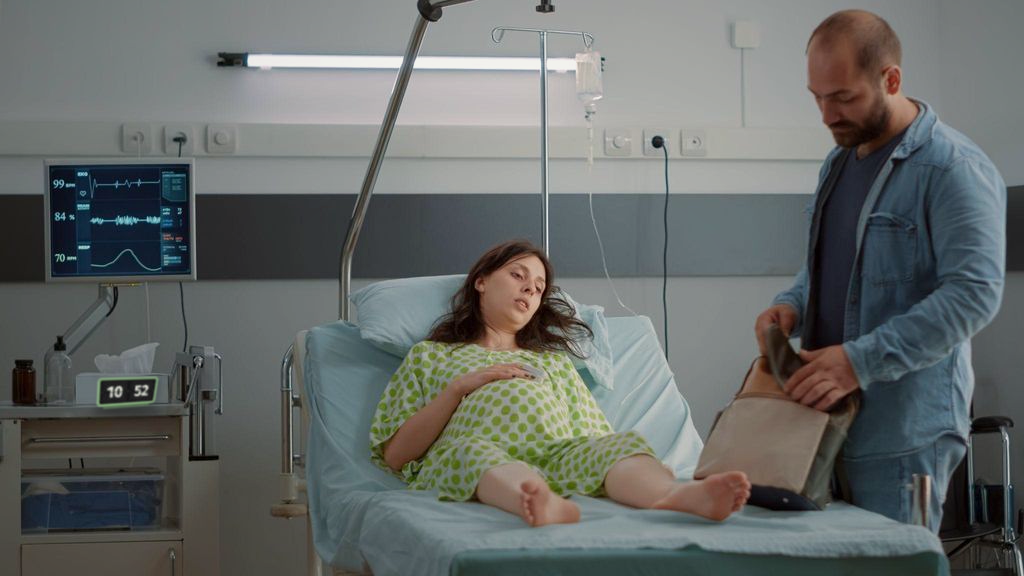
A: 10:52
